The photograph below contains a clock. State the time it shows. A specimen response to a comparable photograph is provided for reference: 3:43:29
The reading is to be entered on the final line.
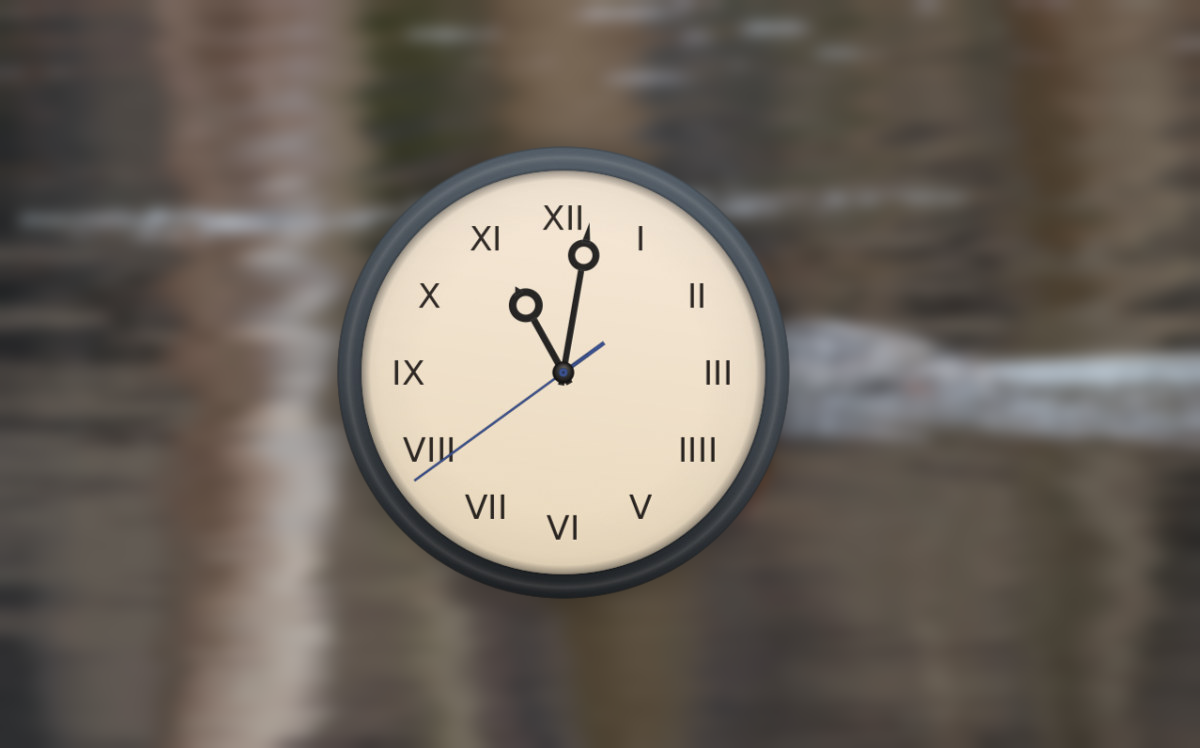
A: 11:01:39
